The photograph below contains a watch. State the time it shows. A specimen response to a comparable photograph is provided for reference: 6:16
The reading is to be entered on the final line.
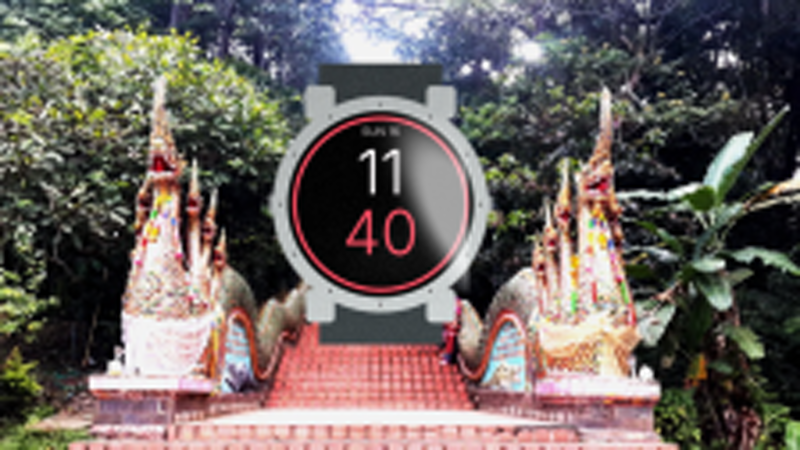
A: 11:40
